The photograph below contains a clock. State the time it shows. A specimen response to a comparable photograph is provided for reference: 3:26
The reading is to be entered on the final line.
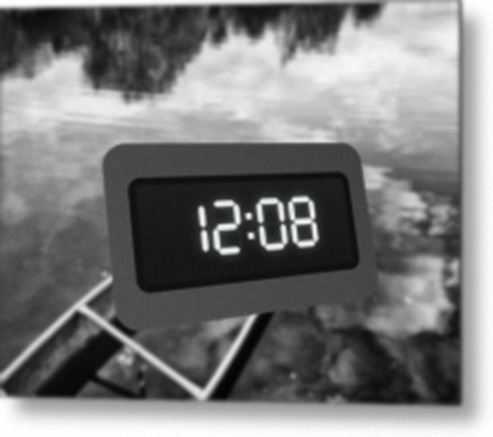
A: 12:08
